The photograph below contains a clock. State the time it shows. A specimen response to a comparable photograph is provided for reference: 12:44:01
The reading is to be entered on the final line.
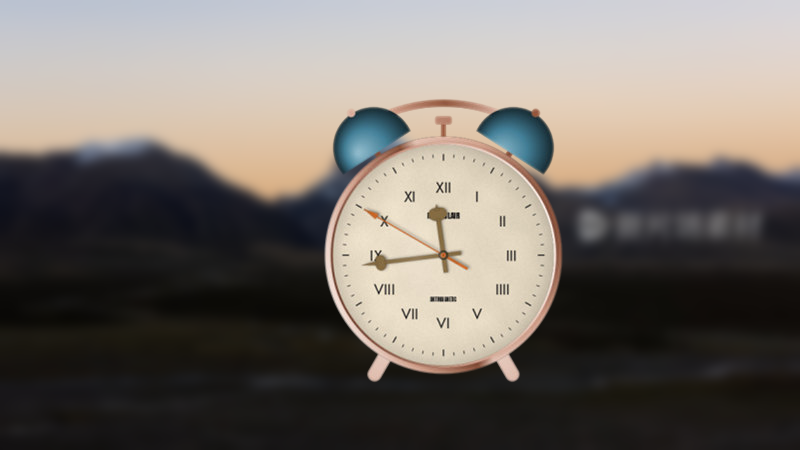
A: 11:43:50
